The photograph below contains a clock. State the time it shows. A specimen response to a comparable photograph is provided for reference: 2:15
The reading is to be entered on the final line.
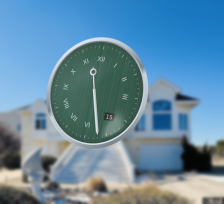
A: 11:27
